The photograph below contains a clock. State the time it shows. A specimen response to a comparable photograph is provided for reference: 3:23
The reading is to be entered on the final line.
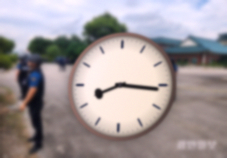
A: 8:16
